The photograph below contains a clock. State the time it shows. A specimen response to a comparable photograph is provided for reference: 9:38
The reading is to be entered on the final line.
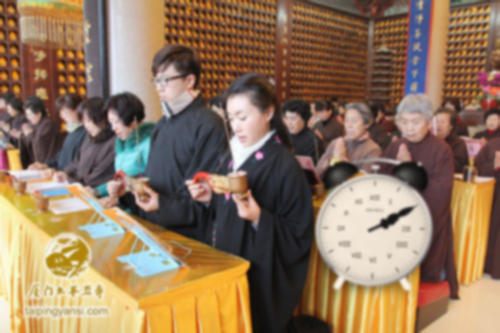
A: 2:10
